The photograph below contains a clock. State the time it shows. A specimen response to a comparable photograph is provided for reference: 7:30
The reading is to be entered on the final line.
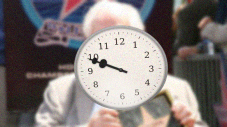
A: 9:49
